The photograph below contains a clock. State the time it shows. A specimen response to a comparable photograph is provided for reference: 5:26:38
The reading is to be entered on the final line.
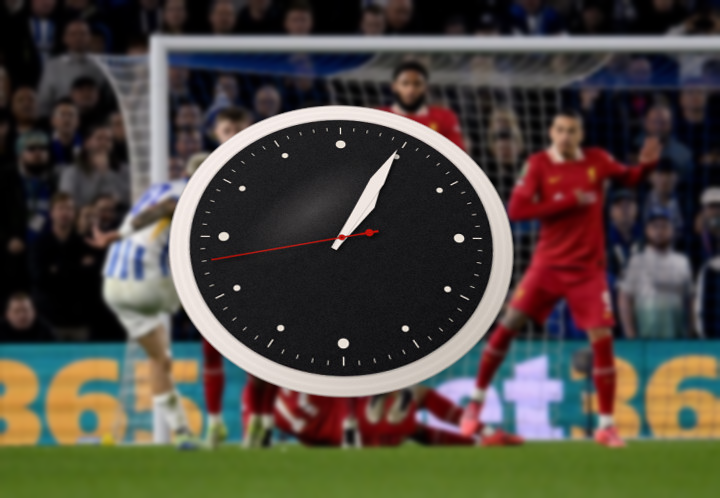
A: 1:04:43
